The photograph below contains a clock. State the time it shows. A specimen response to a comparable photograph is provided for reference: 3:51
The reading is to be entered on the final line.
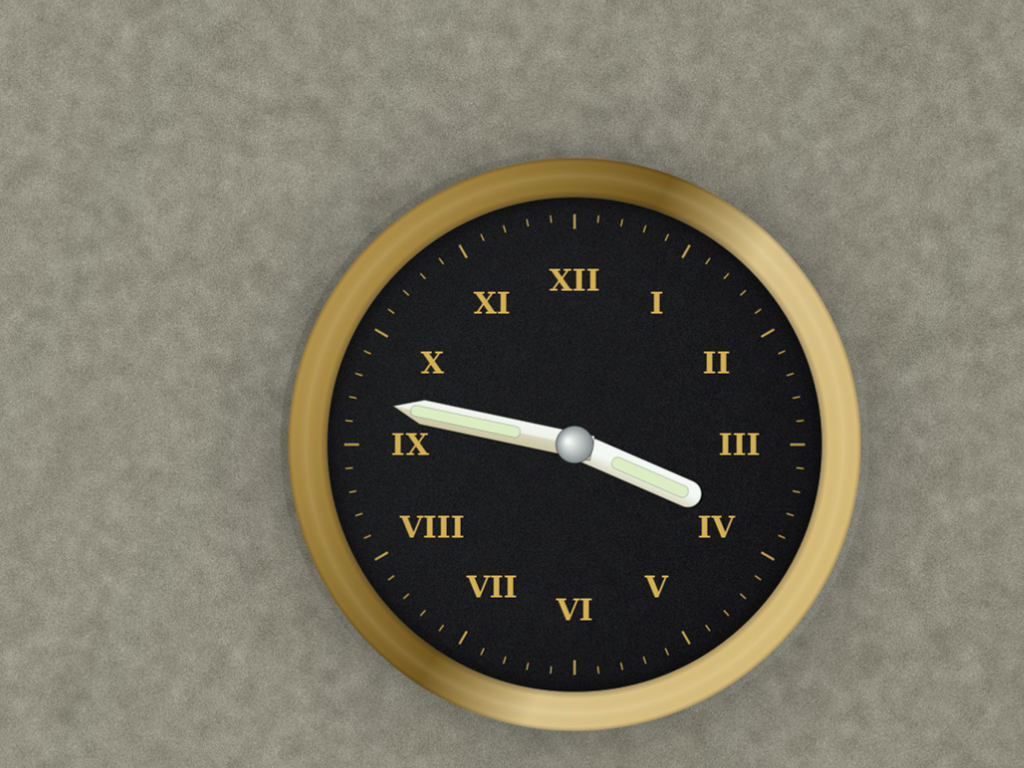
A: 3:47
